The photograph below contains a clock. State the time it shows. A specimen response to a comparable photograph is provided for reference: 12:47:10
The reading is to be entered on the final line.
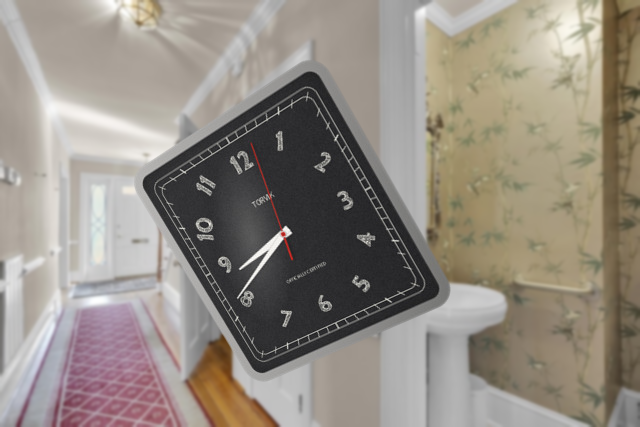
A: 8:41:02
